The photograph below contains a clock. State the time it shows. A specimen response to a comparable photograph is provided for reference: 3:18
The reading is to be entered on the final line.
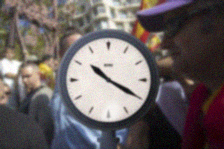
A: 10:20
